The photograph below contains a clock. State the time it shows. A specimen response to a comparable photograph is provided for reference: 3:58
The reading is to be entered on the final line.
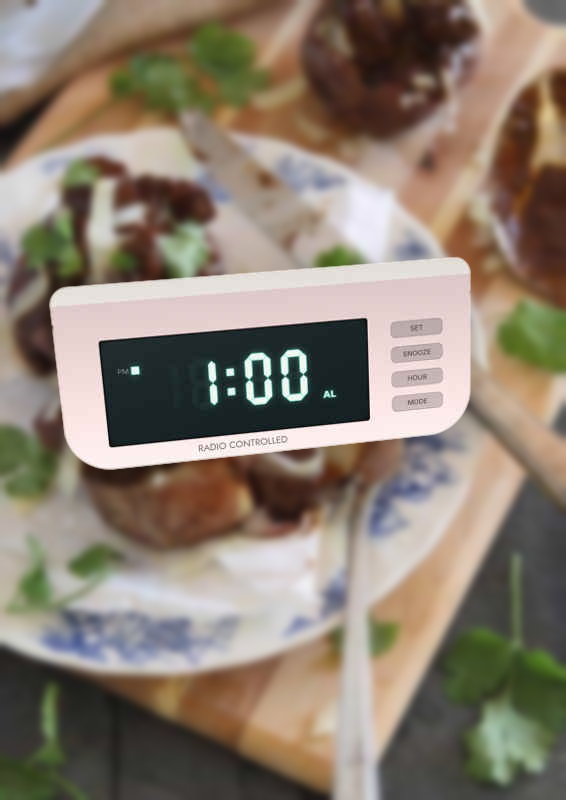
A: 1:00
